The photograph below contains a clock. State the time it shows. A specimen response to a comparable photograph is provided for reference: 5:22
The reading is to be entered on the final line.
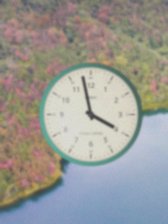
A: 3:58
